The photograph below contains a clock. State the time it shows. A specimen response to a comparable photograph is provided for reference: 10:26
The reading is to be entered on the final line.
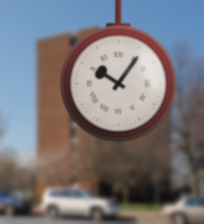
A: 10:06
